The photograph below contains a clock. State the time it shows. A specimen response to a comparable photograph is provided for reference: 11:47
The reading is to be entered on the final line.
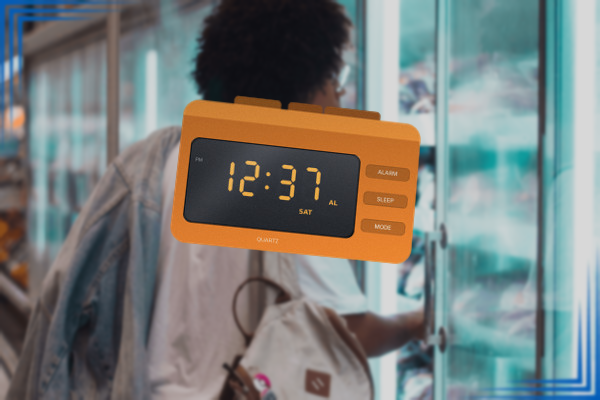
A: 12:37
